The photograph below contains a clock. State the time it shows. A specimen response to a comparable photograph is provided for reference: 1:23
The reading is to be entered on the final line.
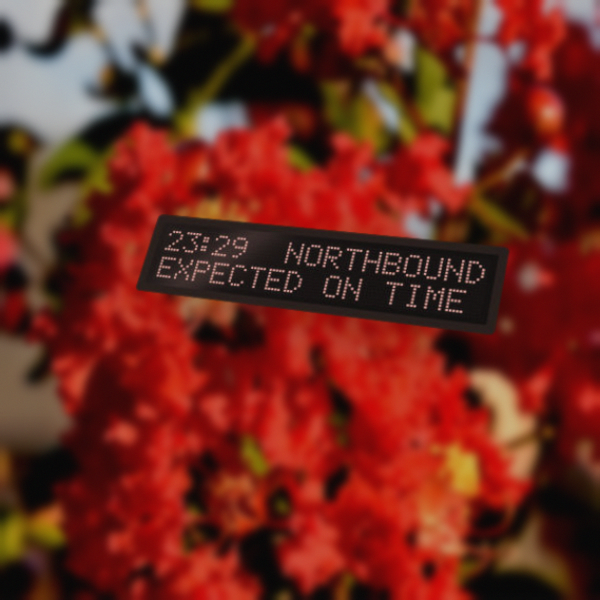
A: 23:29
